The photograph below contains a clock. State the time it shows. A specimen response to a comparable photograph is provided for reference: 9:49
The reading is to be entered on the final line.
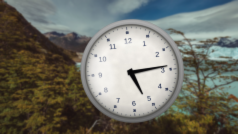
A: 5:14
